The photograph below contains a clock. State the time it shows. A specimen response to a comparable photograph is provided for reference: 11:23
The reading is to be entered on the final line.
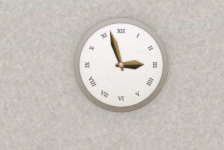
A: 2:57
